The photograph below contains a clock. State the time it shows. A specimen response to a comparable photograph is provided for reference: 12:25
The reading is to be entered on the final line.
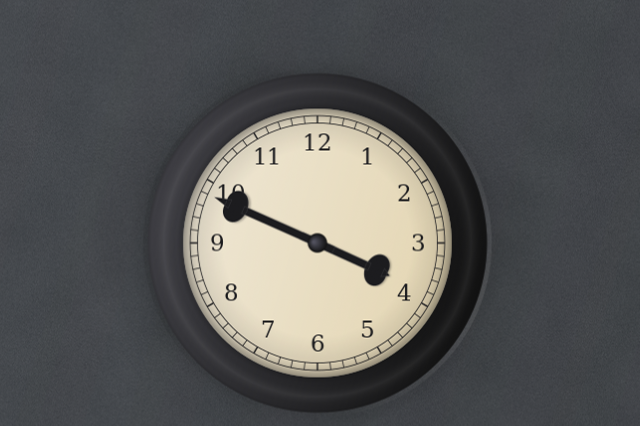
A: 3:49
